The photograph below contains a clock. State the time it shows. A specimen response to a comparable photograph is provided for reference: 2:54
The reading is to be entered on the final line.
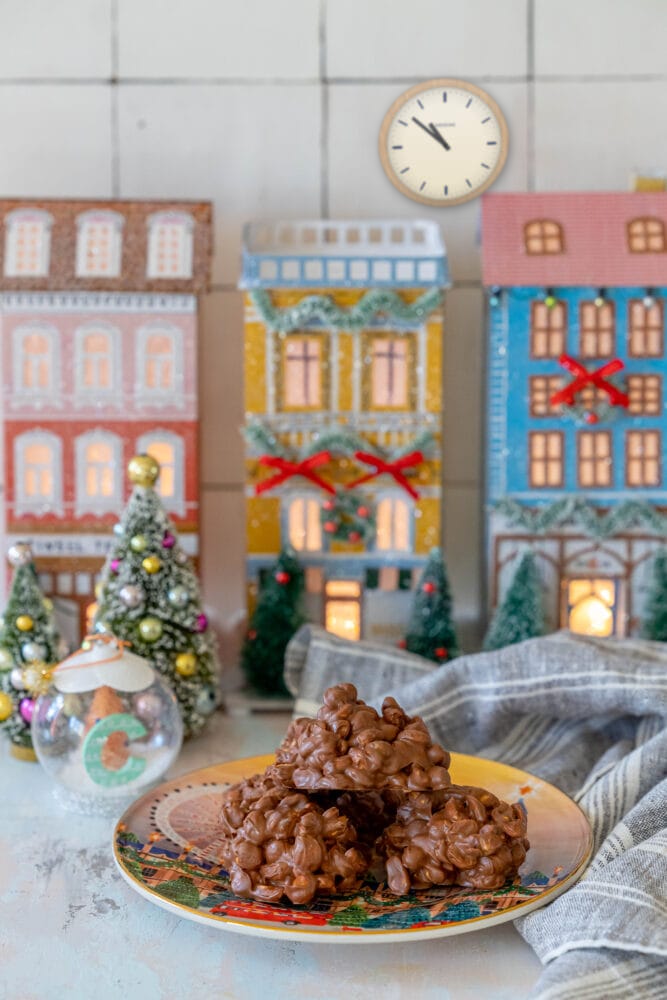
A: 10:52
